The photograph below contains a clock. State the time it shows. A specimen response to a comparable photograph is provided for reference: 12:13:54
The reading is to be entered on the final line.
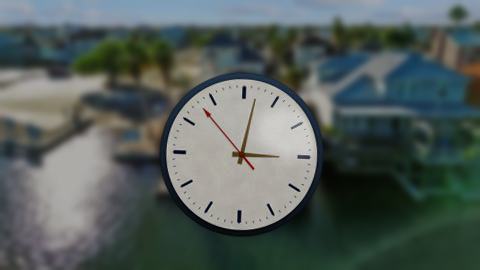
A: 3:01:53
